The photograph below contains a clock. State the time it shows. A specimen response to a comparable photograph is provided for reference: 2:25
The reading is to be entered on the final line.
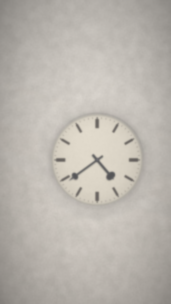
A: 4:39
